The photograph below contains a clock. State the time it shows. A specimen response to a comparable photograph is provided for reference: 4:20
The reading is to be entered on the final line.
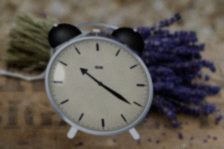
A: 10:21
